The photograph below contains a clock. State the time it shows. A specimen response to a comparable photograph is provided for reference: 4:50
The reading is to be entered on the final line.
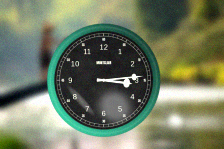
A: 3:14
